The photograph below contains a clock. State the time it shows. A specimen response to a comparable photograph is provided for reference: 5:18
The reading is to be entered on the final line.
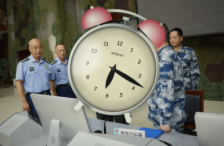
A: 6:18
